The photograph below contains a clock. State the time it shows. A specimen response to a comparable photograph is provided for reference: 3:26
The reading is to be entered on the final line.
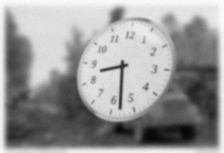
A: 8:28
